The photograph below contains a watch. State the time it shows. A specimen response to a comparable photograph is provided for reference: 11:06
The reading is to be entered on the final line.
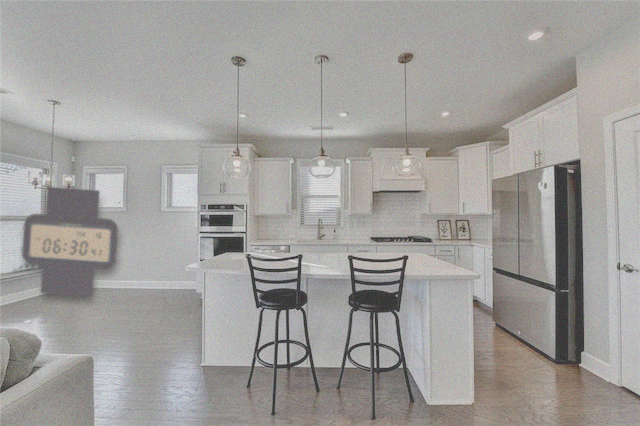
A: 6:30
